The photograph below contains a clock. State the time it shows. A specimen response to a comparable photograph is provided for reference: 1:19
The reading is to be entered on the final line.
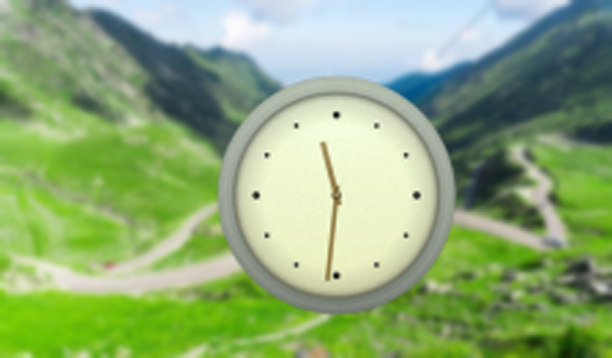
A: 11:31
